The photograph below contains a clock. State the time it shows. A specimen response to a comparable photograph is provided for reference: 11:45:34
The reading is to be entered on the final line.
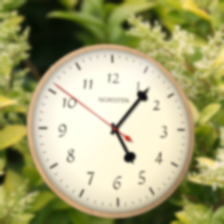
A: 5:06:51
